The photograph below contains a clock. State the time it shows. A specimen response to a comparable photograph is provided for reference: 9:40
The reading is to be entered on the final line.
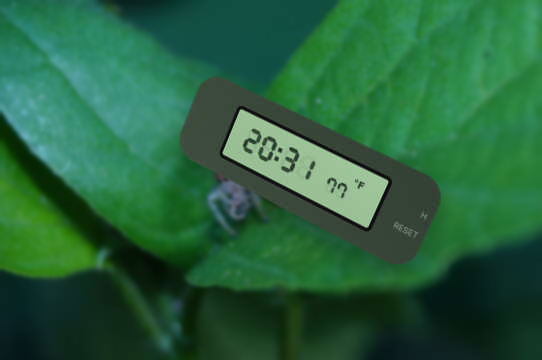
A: 20:31
